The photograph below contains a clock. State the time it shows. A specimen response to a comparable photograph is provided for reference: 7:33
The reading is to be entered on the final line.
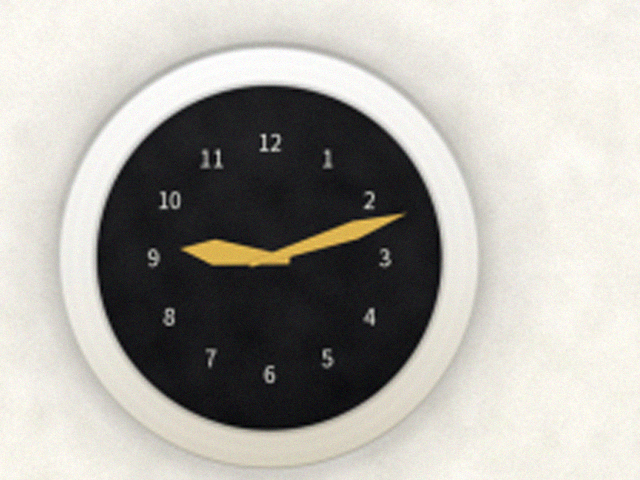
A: 9:12
